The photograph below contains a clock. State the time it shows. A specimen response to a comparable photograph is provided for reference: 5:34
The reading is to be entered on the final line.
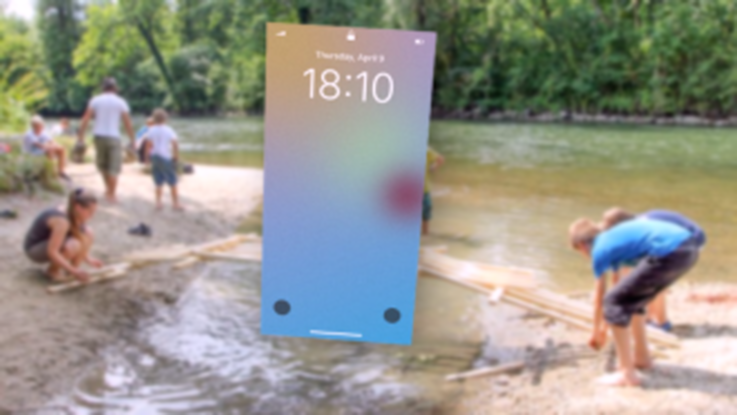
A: 18:10
